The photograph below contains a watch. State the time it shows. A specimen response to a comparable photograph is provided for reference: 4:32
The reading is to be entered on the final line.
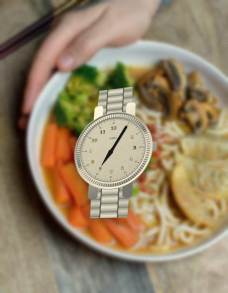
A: 7:05
